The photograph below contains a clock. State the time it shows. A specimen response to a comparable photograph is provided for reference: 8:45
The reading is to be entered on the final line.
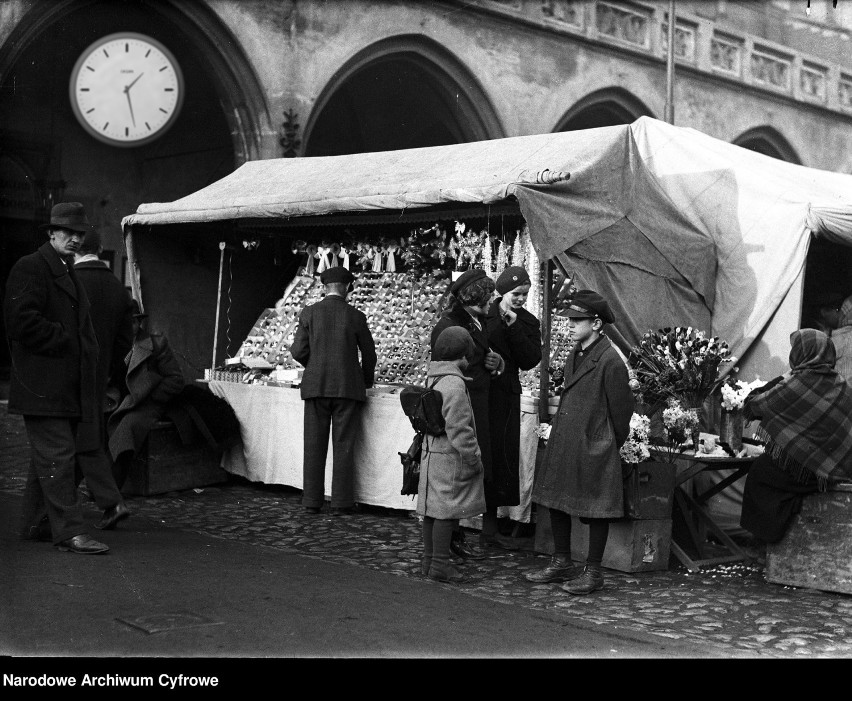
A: 1:28
